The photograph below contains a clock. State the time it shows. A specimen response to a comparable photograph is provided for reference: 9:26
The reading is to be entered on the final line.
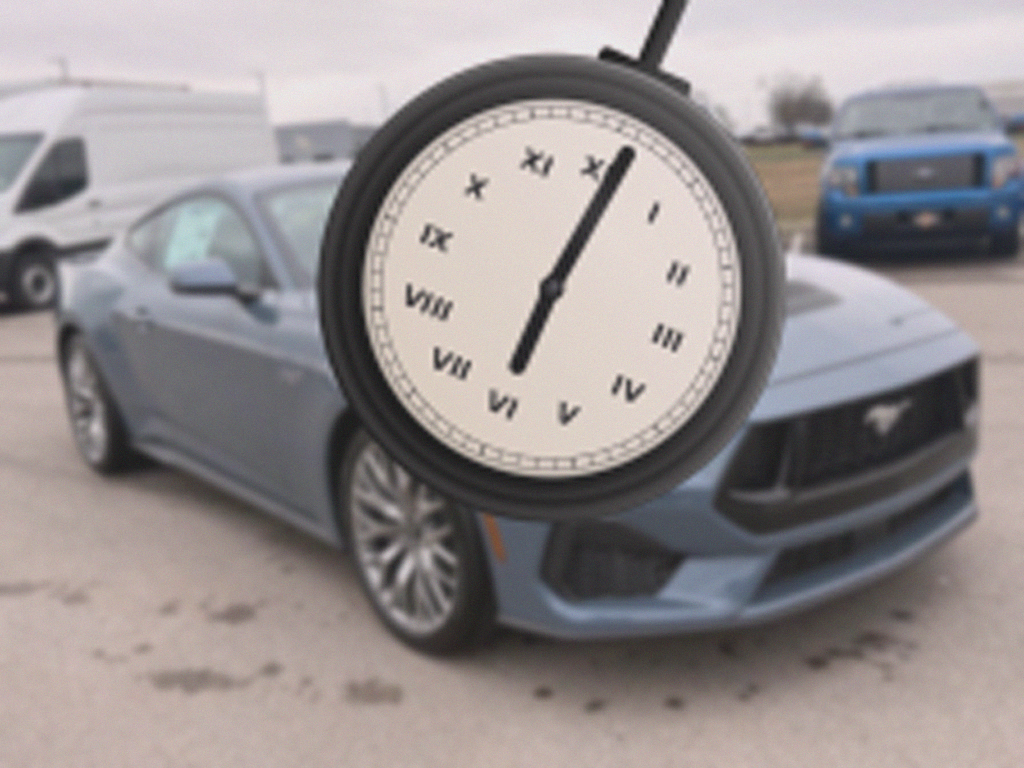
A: 6:01
